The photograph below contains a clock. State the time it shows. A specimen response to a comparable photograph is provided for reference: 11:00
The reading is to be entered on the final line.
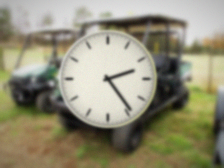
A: 2:24
